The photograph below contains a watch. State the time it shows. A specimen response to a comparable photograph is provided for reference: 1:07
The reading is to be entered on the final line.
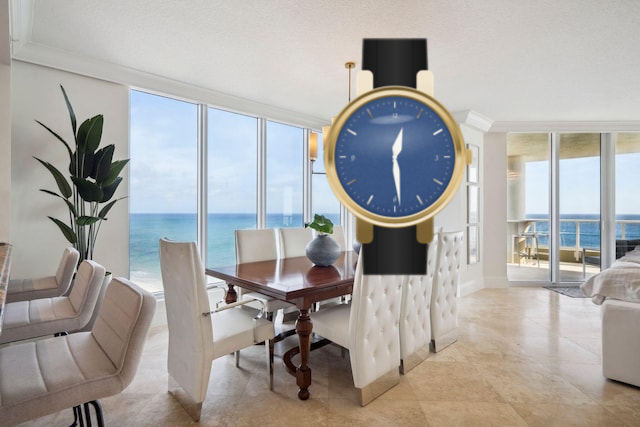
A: 12:29
